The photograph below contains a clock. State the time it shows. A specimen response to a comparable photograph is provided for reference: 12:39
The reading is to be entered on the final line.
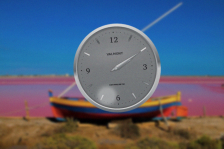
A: 2:10
